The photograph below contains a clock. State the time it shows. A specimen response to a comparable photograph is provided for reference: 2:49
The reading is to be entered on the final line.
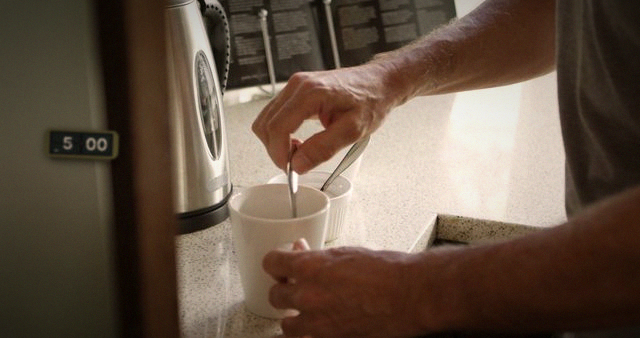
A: 5:00
